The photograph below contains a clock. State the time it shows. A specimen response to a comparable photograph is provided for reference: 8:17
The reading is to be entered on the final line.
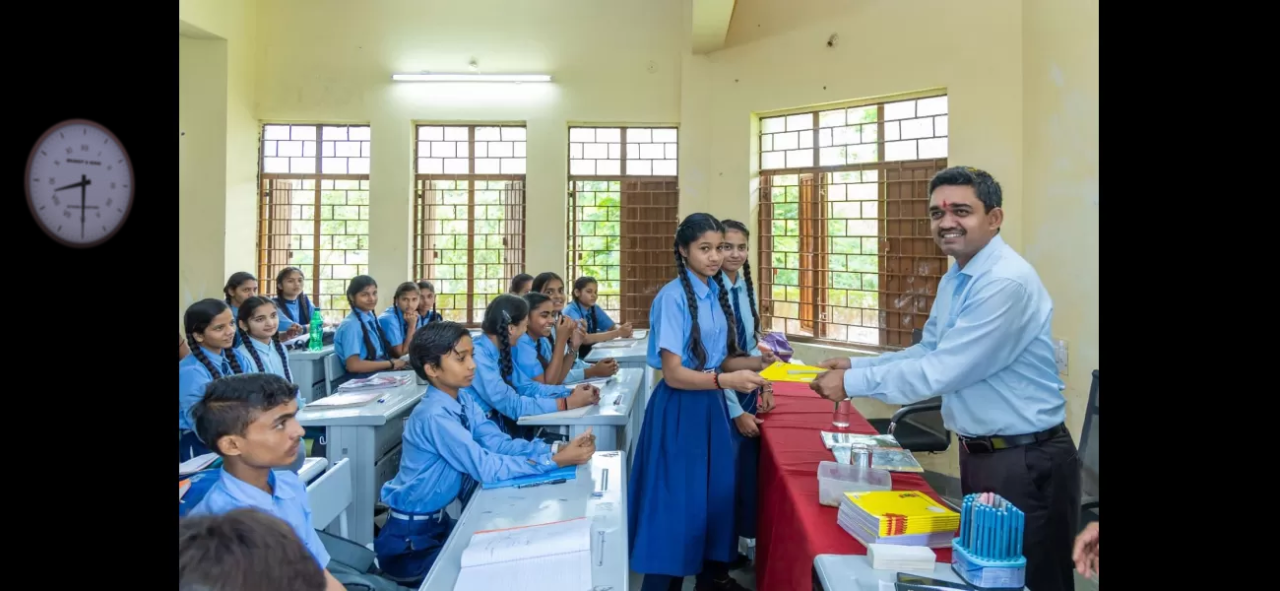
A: 8:30
